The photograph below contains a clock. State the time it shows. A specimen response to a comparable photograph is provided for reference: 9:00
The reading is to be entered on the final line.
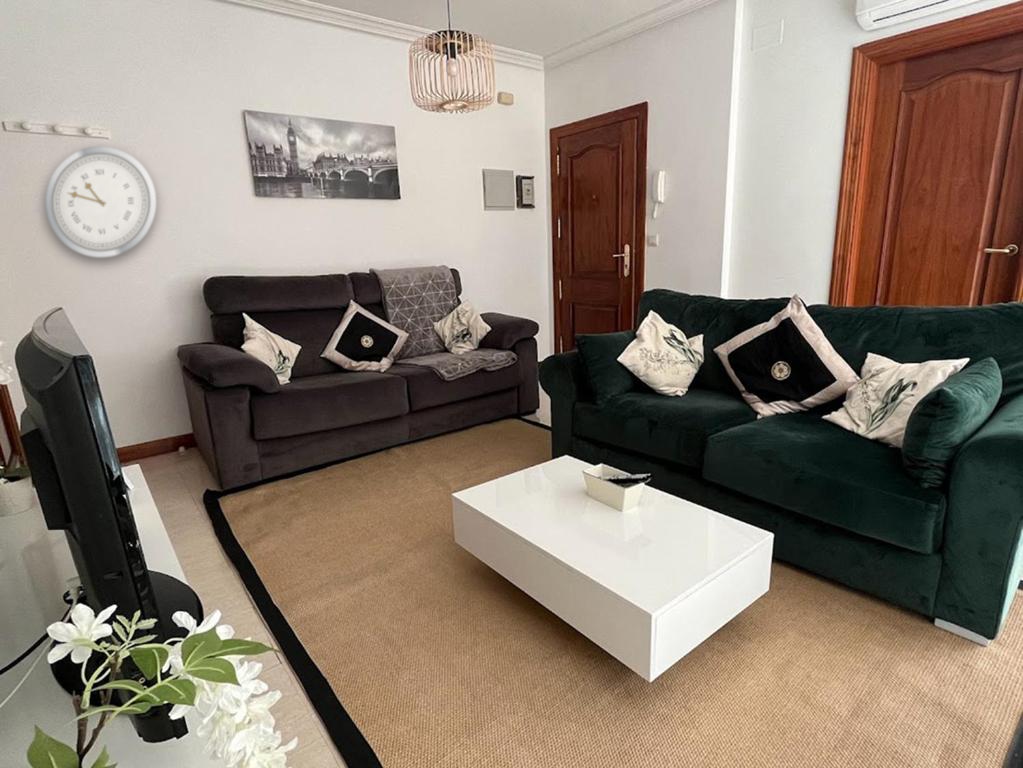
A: 10:48
